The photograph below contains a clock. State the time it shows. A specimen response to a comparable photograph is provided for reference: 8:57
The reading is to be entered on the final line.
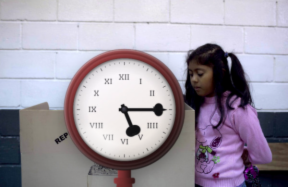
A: 5:15
